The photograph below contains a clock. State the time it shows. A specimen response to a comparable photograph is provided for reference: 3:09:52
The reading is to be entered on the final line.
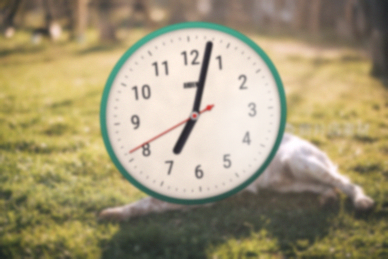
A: 7:02:41
